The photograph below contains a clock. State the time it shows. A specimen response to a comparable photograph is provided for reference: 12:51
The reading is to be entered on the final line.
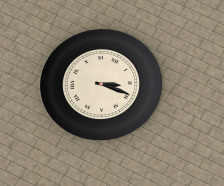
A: 2:14
